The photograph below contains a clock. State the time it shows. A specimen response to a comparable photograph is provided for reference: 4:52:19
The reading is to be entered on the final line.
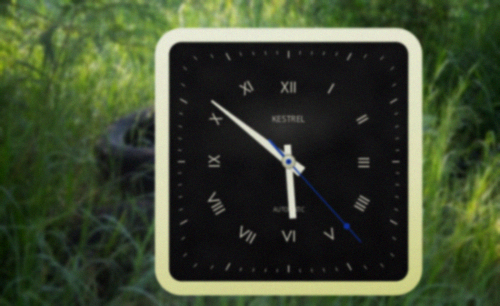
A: 5:51:23
